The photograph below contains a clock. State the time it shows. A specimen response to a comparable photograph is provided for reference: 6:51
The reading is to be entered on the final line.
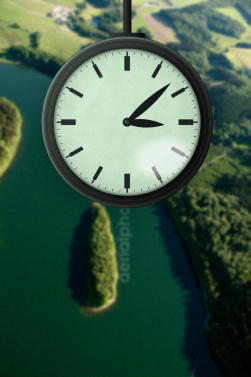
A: 3:08
